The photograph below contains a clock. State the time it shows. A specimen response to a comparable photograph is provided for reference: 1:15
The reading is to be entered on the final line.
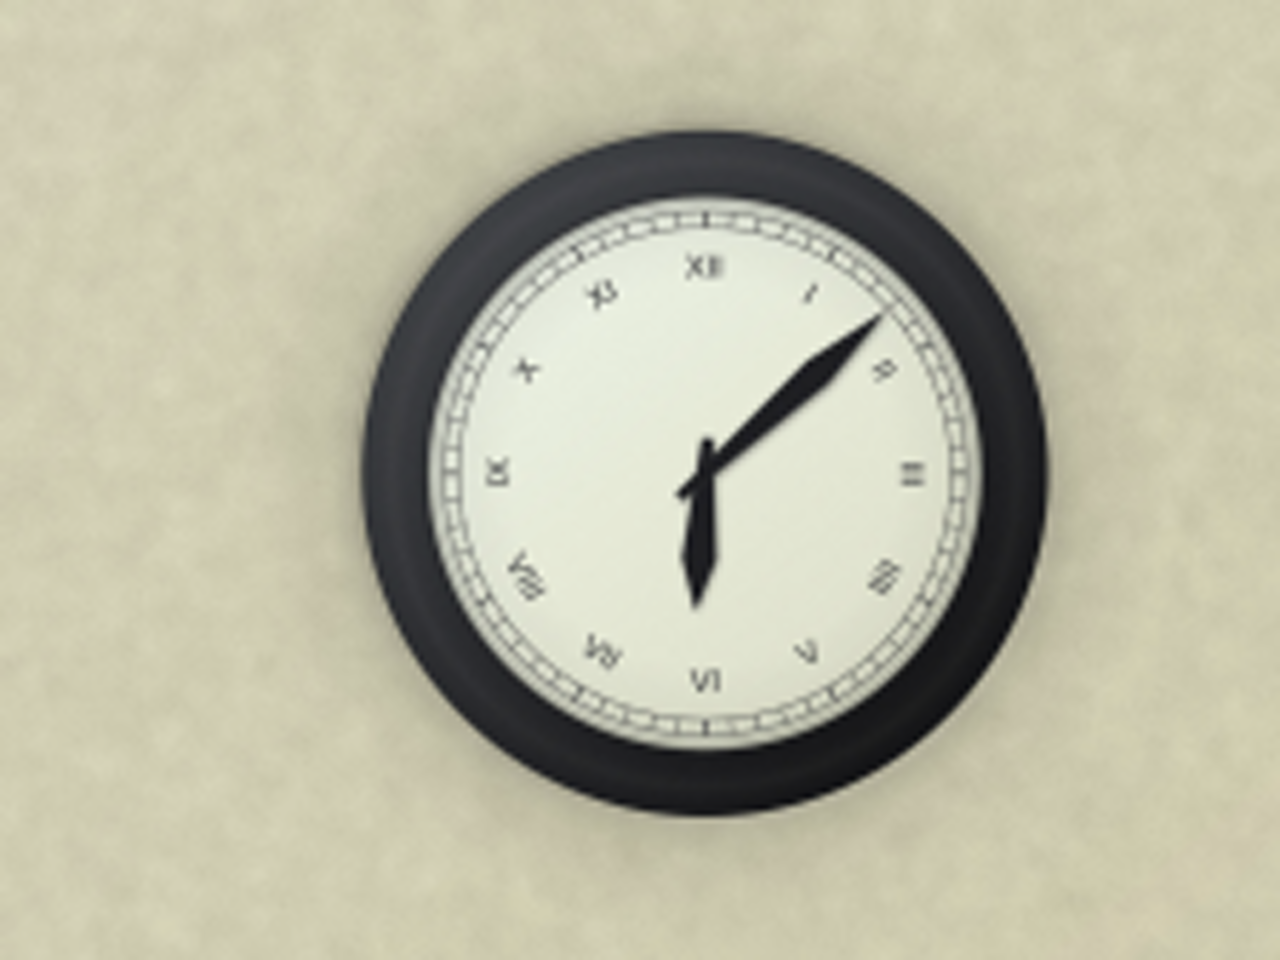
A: 6:08
